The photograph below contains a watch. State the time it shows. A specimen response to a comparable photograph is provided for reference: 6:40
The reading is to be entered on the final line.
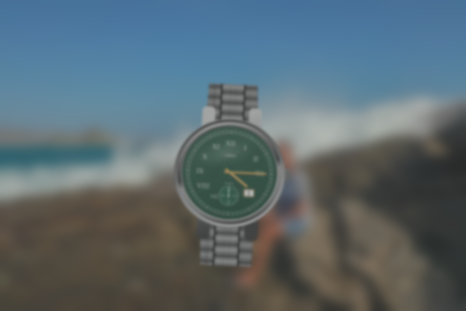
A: 4:15
